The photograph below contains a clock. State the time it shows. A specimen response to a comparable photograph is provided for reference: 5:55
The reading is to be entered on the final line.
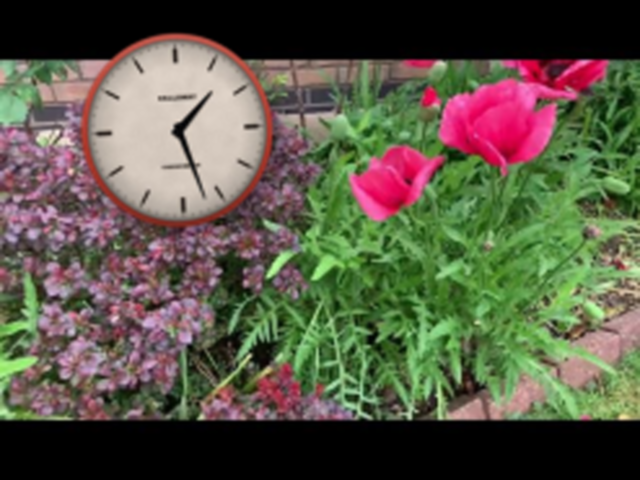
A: 1:27
